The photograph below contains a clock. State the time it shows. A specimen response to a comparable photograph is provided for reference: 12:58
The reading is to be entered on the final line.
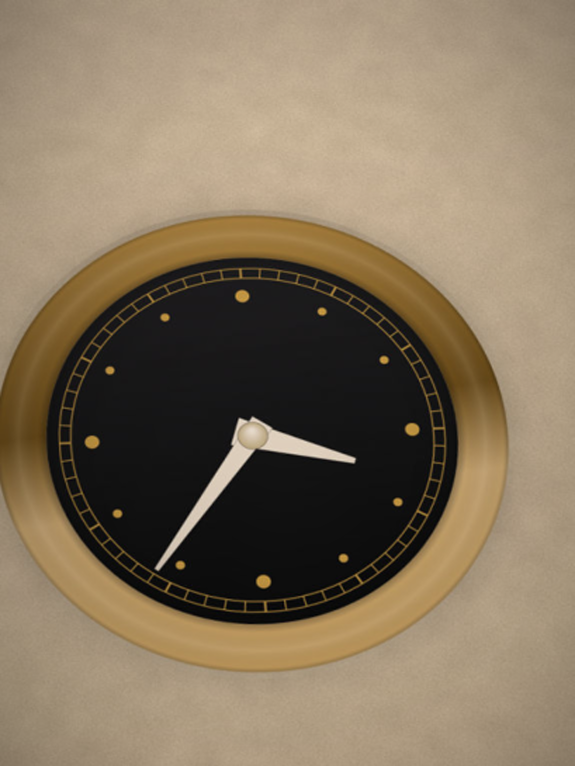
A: 3:36
